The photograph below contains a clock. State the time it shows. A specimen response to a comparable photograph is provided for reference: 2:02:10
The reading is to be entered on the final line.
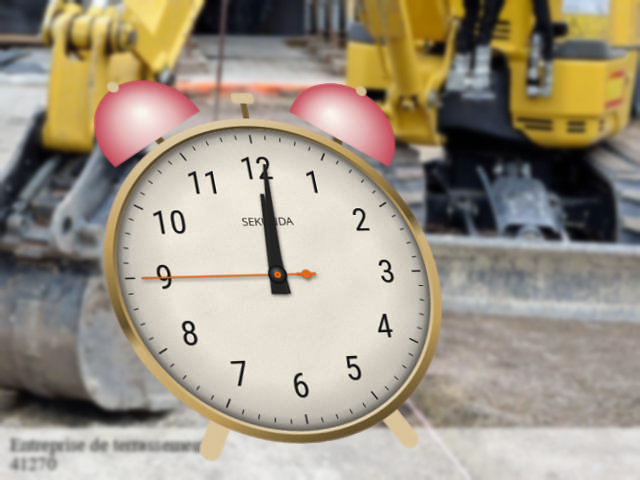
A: 12:00:45
